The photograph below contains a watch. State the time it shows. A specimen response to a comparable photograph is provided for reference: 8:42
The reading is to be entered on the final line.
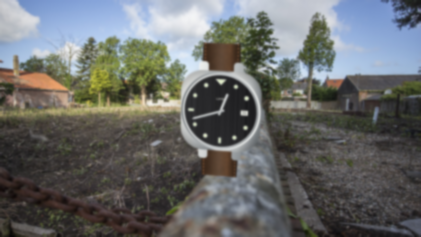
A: 12:42
